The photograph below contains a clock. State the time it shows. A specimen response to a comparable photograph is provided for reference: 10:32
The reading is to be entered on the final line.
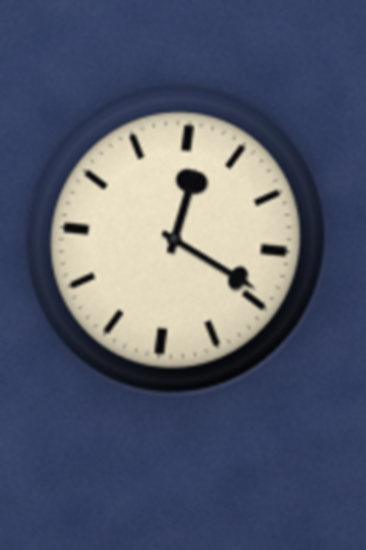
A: 12:19
